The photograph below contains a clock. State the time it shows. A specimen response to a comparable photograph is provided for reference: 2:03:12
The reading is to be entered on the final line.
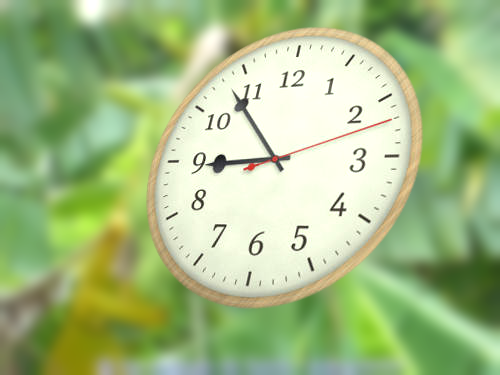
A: 8:53:12
